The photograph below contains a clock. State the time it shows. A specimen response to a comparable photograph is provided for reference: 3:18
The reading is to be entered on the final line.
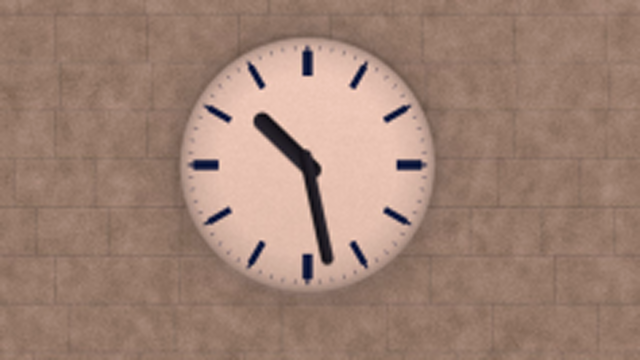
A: 10:28
